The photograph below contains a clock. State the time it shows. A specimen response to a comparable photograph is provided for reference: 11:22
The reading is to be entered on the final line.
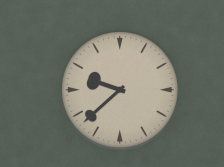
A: 9:38
